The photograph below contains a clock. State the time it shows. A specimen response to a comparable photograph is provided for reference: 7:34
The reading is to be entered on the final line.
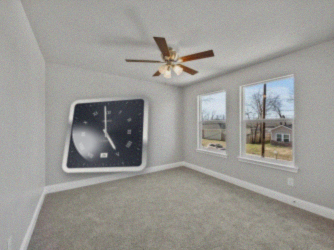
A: 4:59
